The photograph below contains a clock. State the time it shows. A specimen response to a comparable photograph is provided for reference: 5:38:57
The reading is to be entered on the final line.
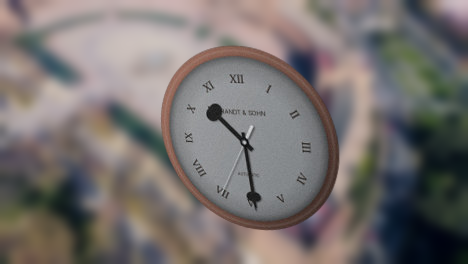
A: 10:29:35
